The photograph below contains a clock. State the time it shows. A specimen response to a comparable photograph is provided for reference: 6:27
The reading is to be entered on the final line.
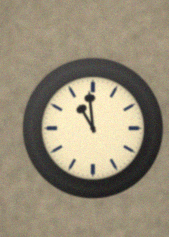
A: 10:59
